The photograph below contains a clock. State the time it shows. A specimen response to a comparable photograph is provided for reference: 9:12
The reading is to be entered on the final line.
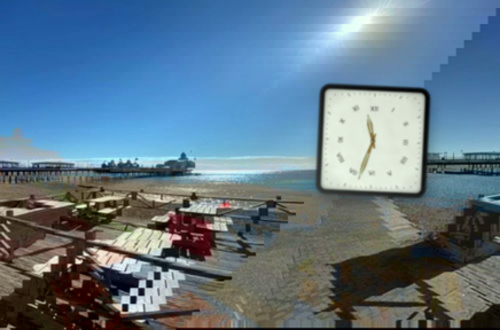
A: 11:33
